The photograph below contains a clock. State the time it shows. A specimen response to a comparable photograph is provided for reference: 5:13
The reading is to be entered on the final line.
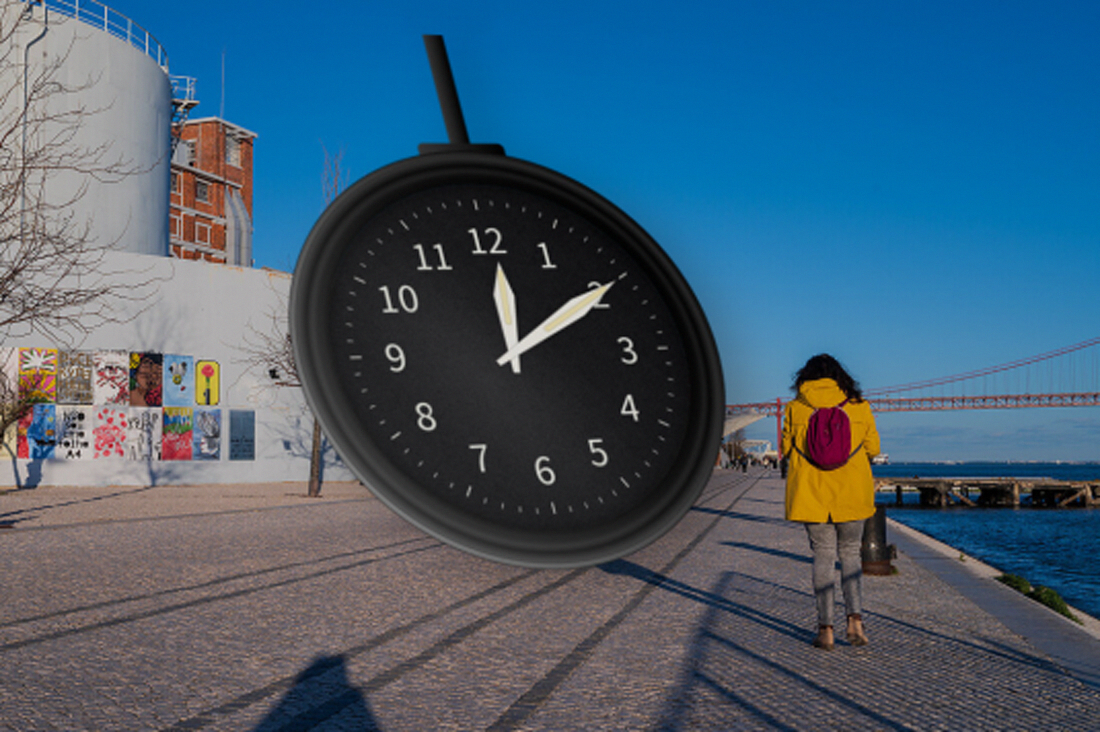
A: 12:10
